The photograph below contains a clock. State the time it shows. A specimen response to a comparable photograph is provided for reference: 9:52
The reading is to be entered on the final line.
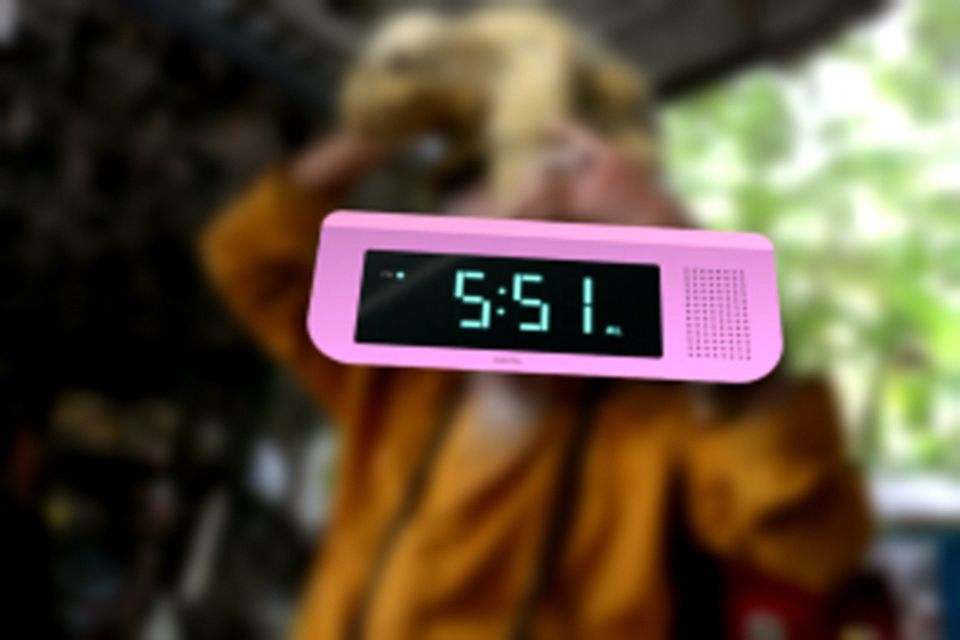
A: 5:51
